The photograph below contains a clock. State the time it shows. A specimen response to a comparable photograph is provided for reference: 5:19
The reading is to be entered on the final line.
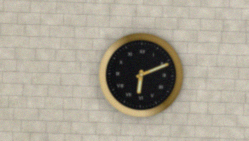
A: 6:11
